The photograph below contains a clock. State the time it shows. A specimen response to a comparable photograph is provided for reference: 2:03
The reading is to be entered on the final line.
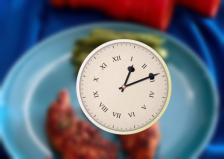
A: 1:14
